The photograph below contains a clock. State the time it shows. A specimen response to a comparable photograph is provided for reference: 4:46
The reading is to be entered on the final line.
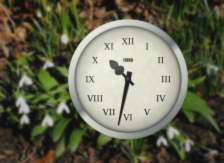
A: 10:32
